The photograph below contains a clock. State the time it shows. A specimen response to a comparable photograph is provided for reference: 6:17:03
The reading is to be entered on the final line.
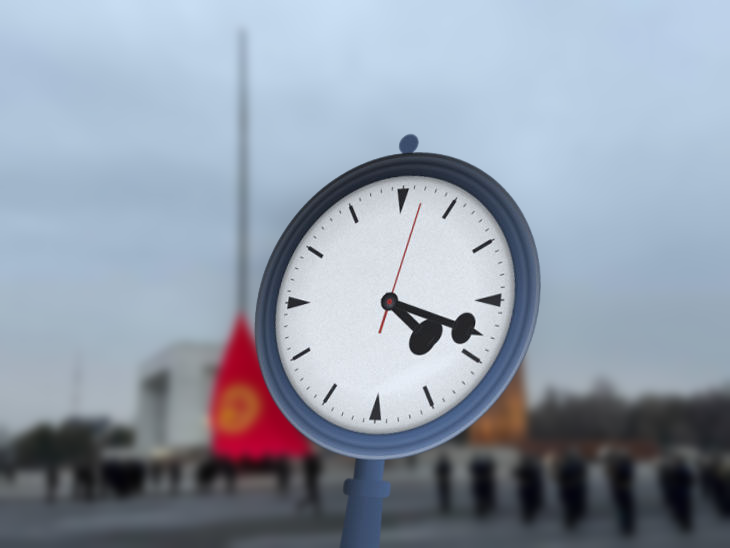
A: 4:18:02
